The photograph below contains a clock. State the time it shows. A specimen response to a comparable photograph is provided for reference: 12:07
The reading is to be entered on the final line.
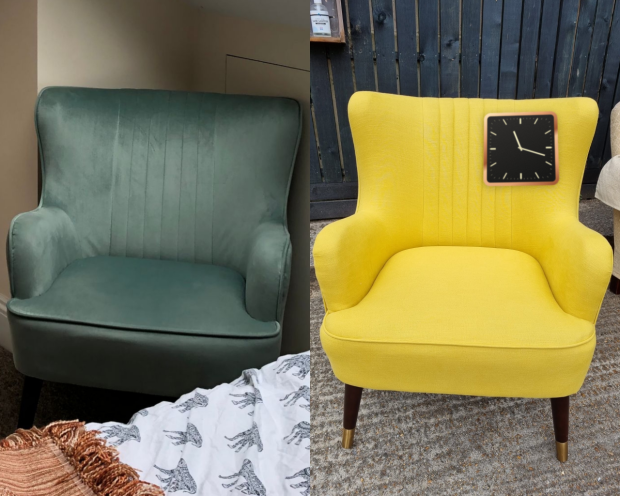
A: 11:18
